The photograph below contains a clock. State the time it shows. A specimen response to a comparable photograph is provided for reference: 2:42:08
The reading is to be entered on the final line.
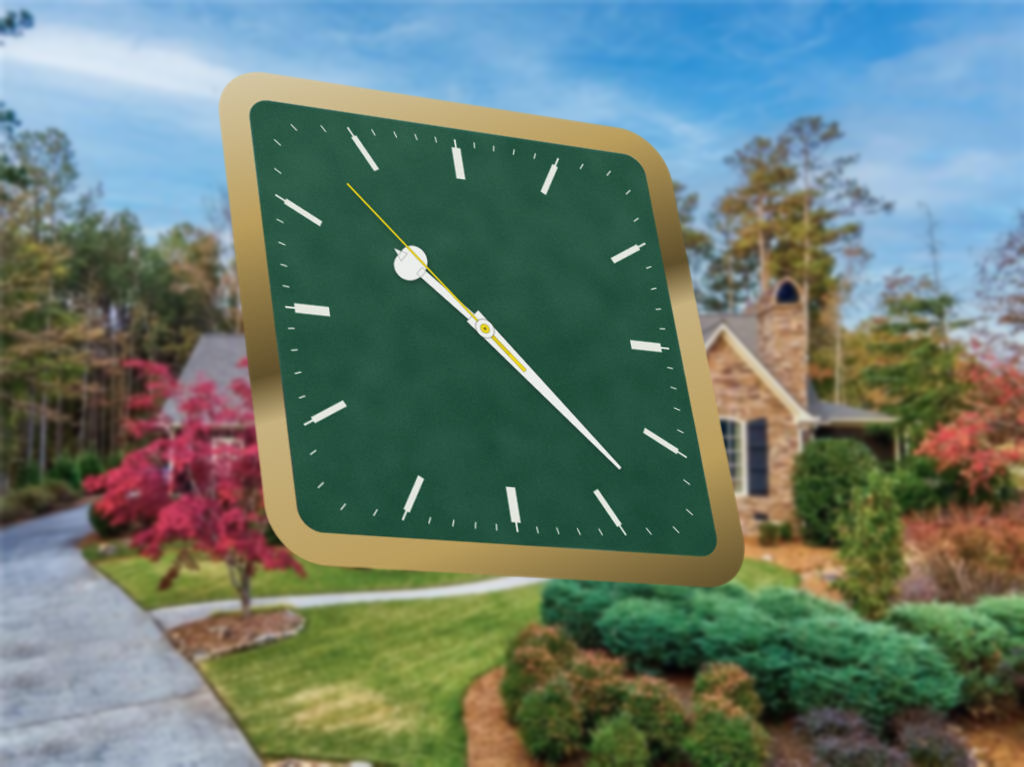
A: 10:22:53
